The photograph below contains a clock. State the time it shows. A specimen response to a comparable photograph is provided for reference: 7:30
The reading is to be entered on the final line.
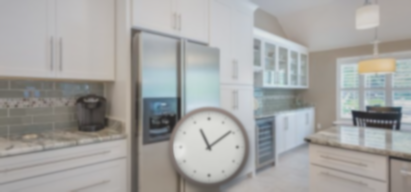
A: 11:09
